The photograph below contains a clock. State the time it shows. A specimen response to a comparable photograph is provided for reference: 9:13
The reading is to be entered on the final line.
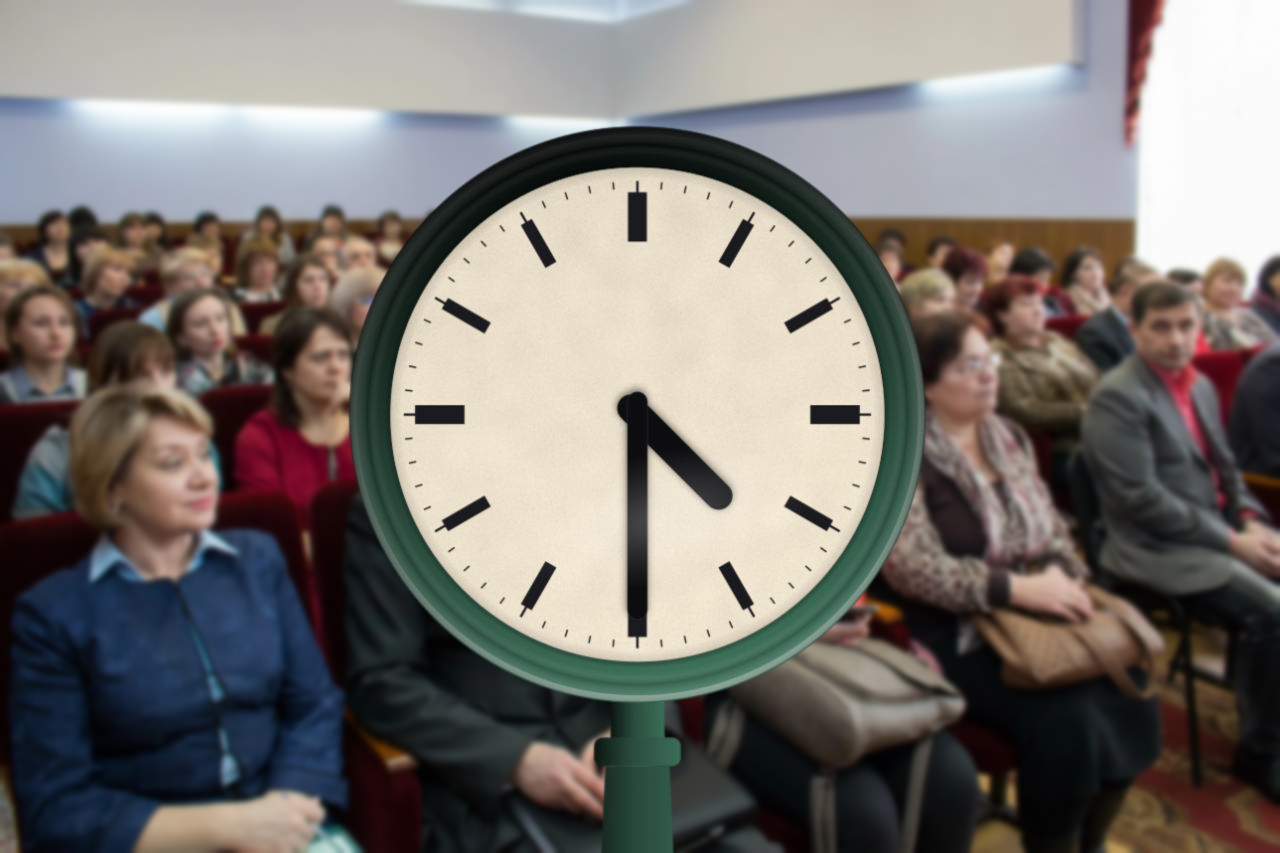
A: 4:30
